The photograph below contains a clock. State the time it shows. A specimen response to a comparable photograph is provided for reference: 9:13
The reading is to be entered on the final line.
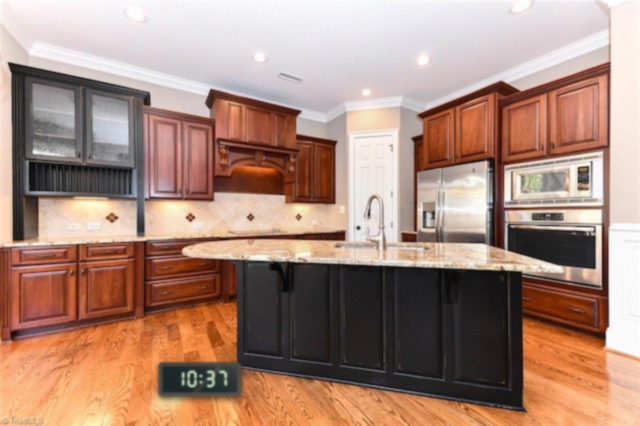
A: 10:37
